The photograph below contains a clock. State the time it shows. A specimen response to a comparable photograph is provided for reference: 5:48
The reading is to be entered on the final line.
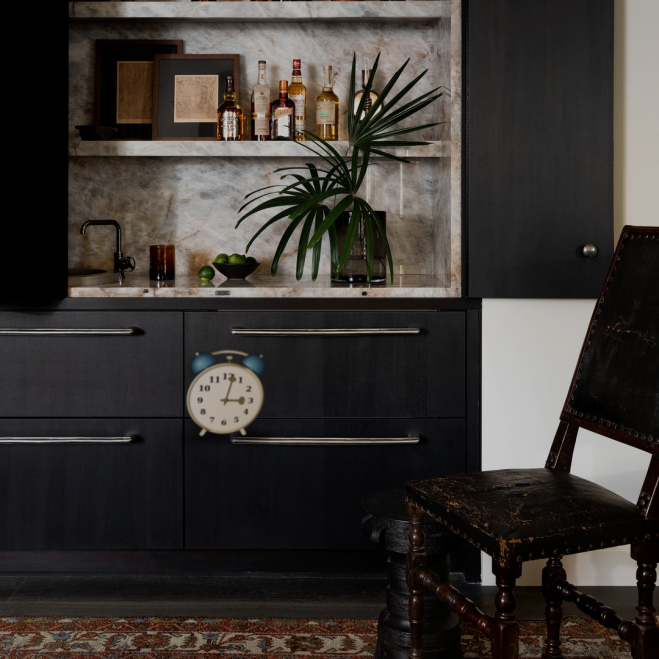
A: 3:02
